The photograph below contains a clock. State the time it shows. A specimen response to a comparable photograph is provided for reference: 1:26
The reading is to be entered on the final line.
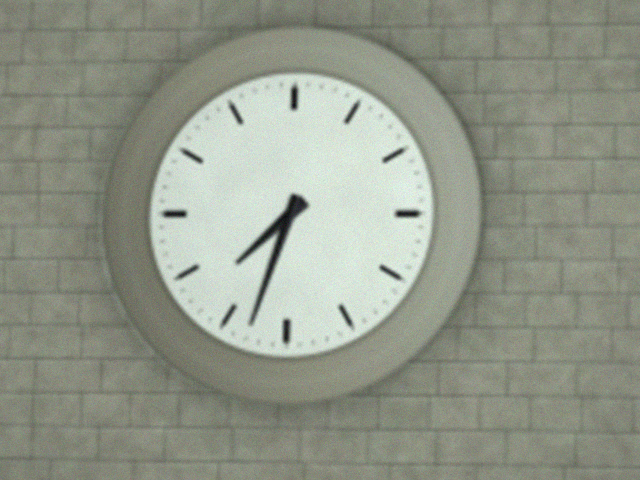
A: 7:33
